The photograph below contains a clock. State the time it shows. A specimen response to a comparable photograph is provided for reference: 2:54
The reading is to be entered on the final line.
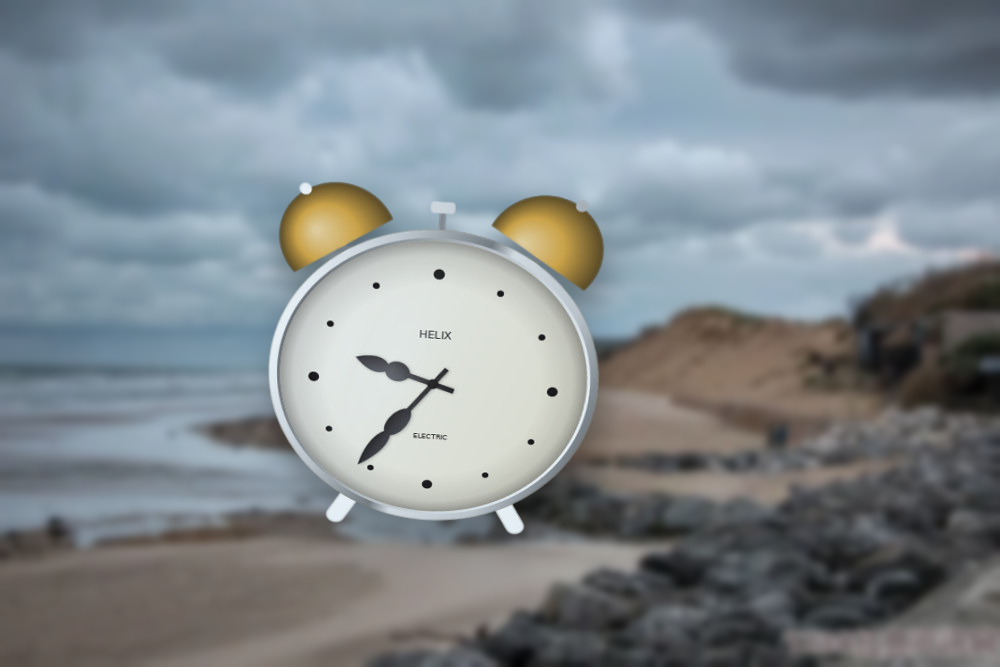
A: 9:36
